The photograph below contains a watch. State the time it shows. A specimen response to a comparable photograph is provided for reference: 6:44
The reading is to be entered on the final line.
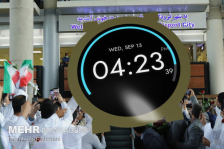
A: 4:23
